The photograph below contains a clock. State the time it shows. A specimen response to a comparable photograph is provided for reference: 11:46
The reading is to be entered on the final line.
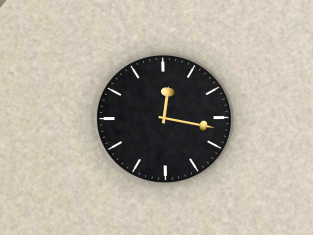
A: 12:17
